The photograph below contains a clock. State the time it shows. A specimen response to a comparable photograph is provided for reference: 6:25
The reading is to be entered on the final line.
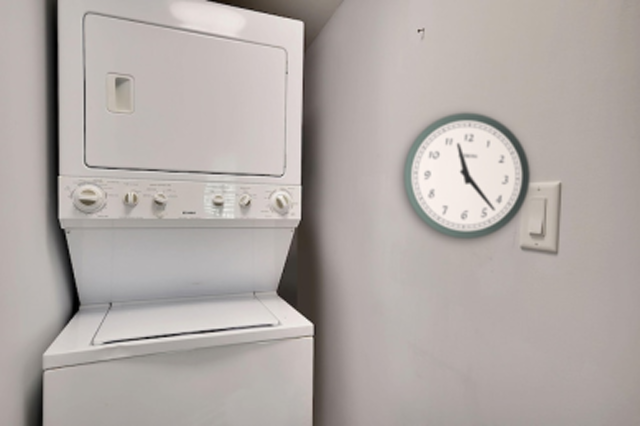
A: 11:23
